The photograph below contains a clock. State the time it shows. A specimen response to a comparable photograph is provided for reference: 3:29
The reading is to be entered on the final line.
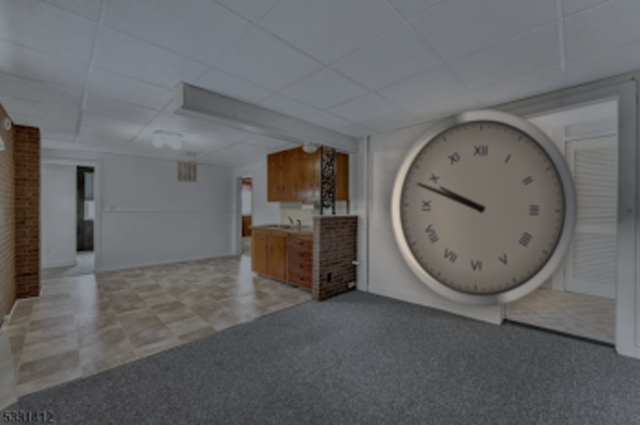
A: 9:48
